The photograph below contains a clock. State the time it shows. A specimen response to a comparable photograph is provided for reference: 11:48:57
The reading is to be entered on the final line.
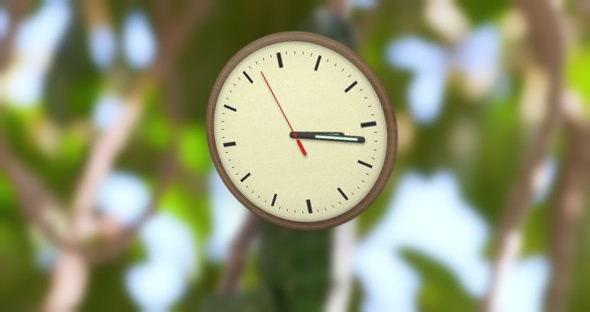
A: 3:16:57
